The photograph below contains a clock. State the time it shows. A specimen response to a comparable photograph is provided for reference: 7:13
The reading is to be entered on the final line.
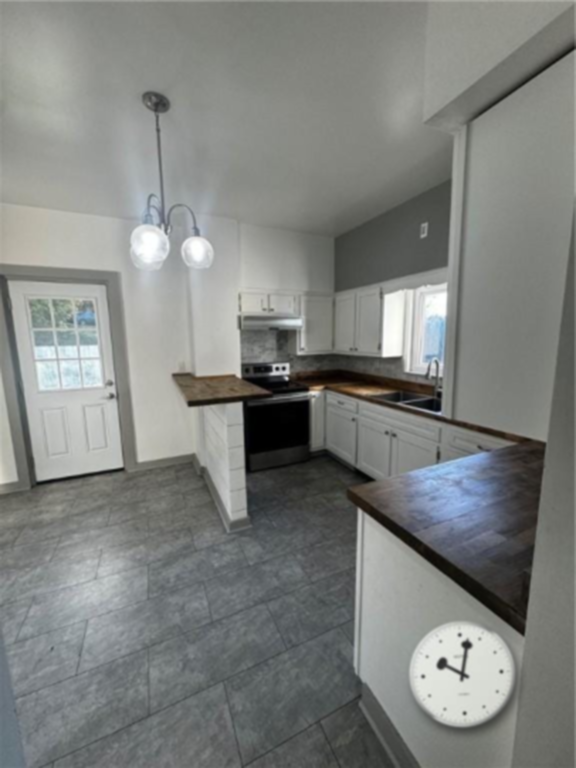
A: 10:02
